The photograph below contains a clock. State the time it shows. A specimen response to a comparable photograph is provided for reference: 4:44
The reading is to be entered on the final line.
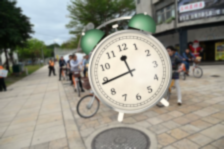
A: 11:44
